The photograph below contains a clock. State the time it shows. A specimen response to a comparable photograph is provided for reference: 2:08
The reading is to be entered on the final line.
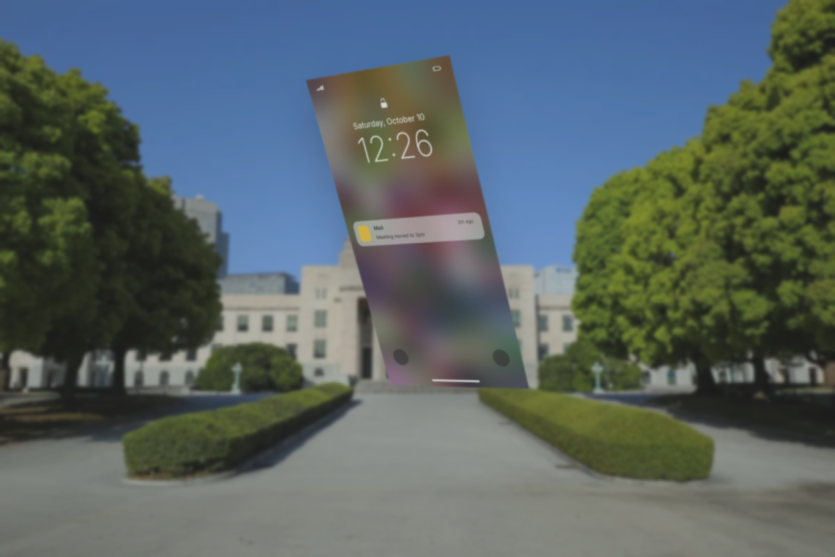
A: 12:26
